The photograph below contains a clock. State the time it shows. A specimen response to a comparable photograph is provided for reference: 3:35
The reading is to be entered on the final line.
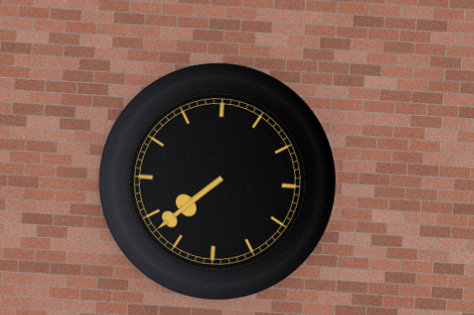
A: 7:38
